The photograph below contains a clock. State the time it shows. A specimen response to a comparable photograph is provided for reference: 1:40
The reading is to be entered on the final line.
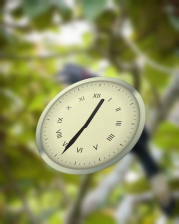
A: 12:34
